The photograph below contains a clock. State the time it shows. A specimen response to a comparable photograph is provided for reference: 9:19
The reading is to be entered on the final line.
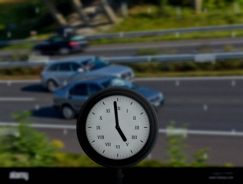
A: 4:59
